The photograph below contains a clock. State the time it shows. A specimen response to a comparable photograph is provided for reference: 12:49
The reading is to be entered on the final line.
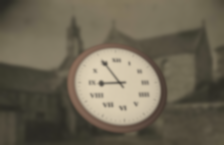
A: 8:55
